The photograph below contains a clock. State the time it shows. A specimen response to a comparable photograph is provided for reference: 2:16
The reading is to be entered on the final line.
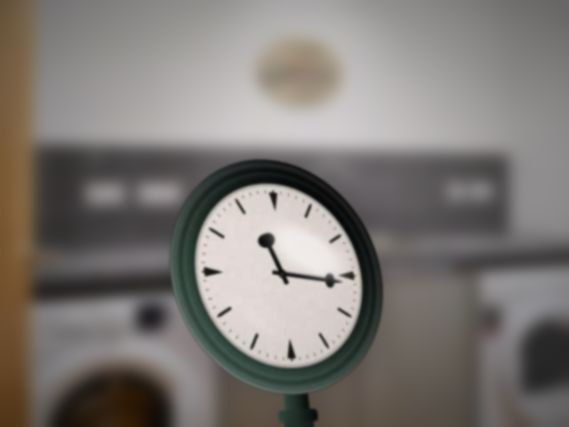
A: 11:16
